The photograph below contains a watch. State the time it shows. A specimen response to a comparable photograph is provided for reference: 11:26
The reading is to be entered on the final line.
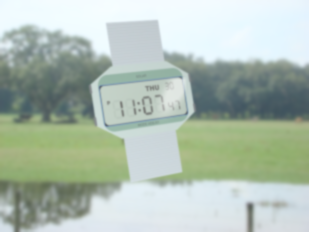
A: 11:07
